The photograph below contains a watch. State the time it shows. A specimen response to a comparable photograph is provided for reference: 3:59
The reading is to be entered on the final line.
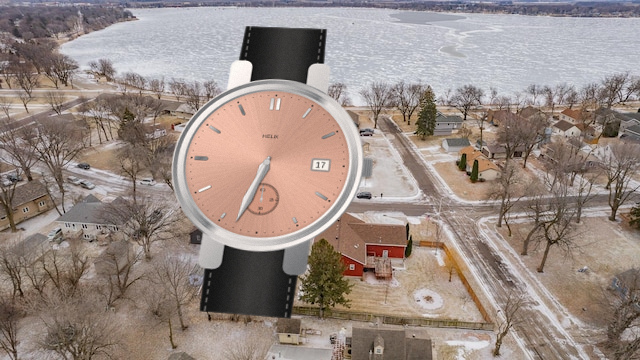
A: 6:33
